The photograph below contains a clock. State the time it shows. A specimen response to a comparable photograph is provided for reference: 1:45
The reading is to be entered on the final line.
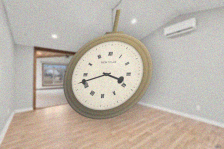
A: 3:42
